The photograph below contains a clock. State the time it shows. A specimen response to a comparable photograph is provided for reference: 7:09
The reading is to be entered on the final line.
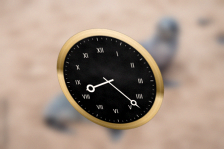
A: 8:23
